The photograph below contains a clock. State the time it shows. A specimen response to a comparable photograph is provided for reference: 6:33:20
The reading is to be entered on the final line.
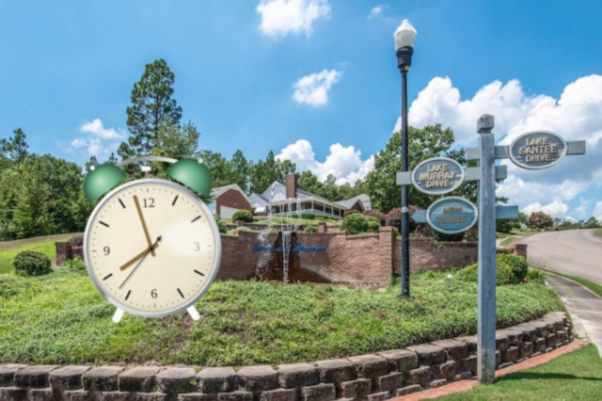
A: 7:57:37
